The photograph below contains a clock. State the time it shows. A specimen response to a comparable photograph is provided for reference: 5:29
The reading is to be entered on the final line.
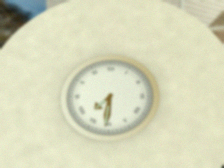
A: 7:31
